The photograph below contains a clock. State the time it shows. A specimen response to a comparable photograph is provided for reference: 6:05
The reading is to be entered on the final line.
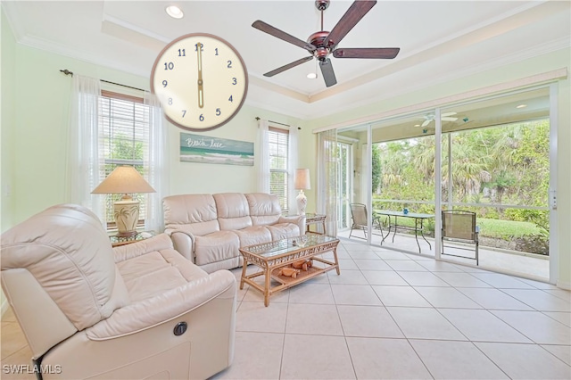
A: 6:00
